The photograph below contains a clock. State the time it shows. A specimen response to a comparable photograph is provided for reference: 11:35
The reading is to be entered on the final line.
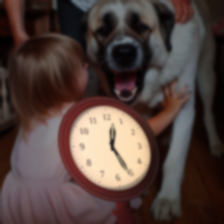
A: 12:26
